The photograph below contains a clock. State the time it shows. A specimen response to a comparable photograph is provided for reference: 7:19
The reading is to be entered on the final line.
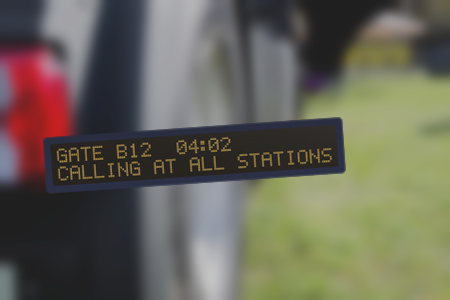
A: 4:02
